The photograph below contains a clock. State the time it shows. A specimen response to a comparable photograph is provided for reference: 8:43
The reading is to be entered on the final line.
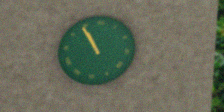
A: 10:54
